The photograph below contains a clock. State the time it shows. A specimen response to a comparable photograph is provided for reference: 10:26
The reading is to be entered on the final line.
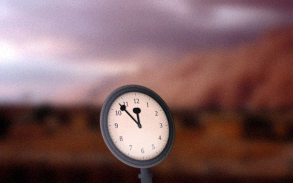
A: 11:53
